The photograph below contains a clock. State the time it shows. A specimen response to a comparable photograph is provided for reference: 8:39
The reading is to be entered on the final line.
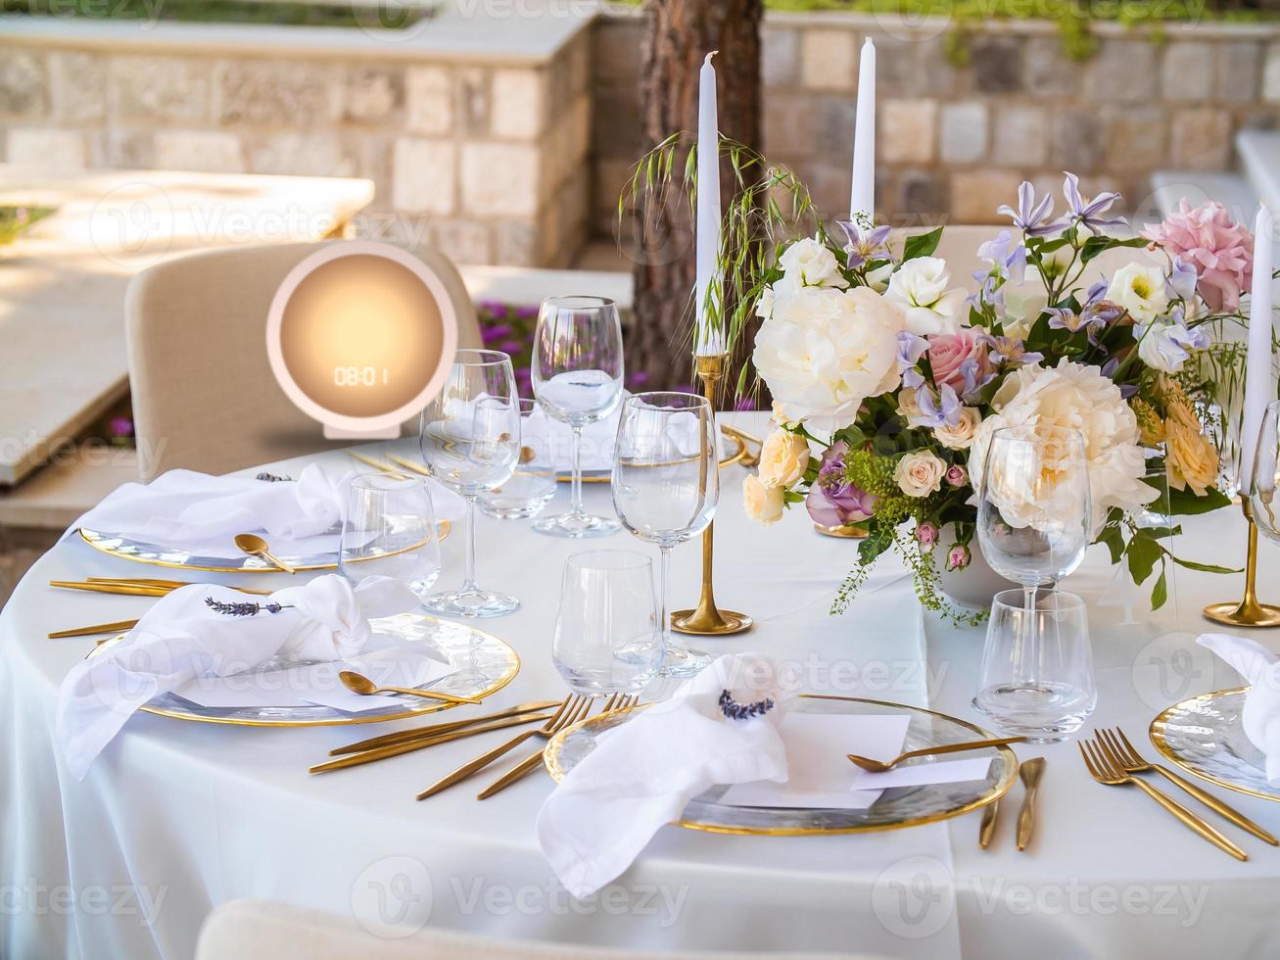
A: 8:01
